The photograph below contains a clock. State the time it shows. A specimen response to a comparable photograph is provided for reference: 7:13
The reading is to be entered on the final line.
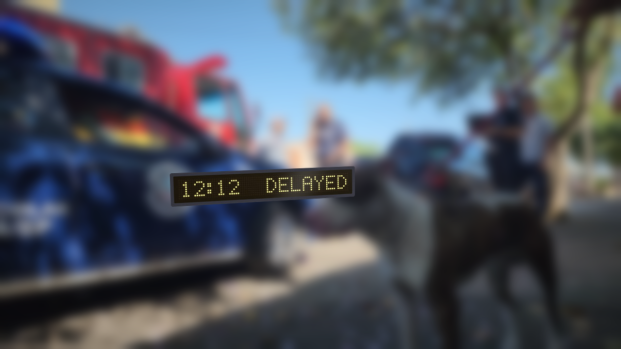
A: 12:12
